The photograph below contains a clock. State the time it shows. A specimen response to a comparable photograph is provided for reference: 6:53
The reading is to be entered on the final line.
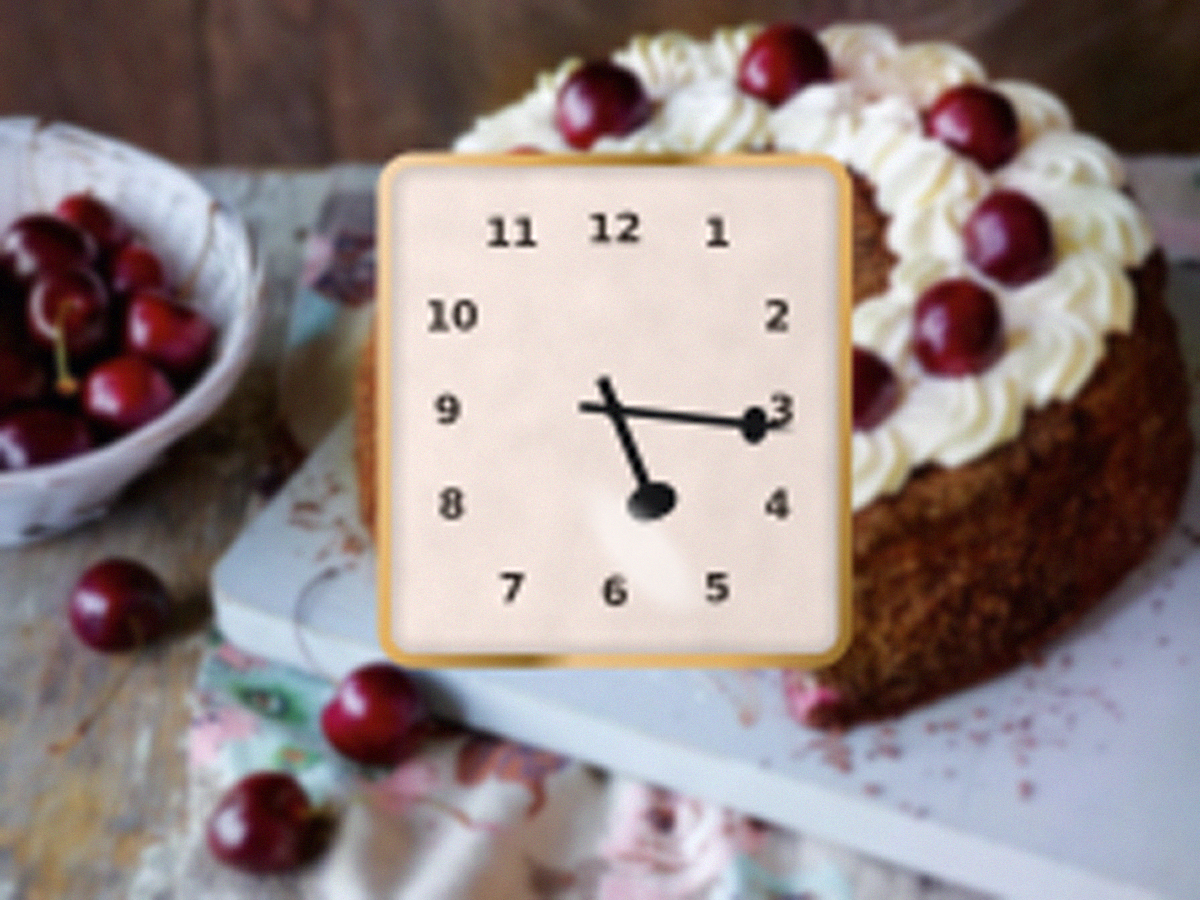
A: 5:16
